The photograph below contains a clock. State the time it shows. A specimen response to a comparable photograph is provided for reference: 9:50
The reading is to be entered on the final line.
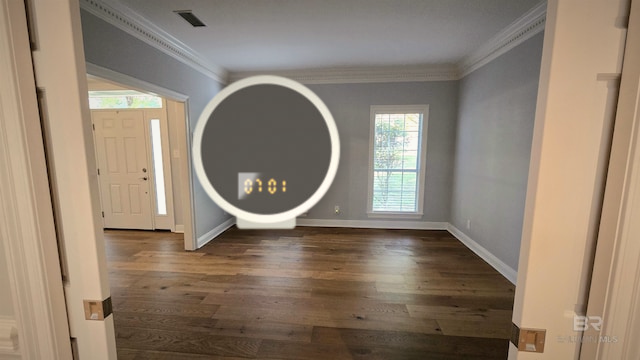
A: 7:01
